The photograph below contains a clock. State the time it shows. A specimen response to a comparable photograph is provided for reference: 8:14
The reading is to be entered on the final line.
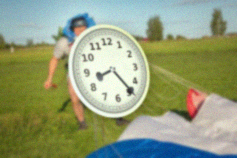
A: 8:24
